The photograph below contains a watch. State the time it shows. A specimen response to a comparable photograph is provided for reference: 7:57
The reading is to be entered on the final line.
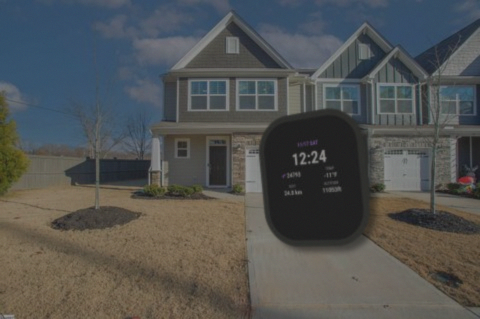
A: 12:24
